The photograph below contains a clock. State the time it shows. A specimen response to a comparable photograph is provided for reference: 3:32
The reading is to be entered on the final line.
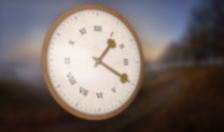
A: 1:20
